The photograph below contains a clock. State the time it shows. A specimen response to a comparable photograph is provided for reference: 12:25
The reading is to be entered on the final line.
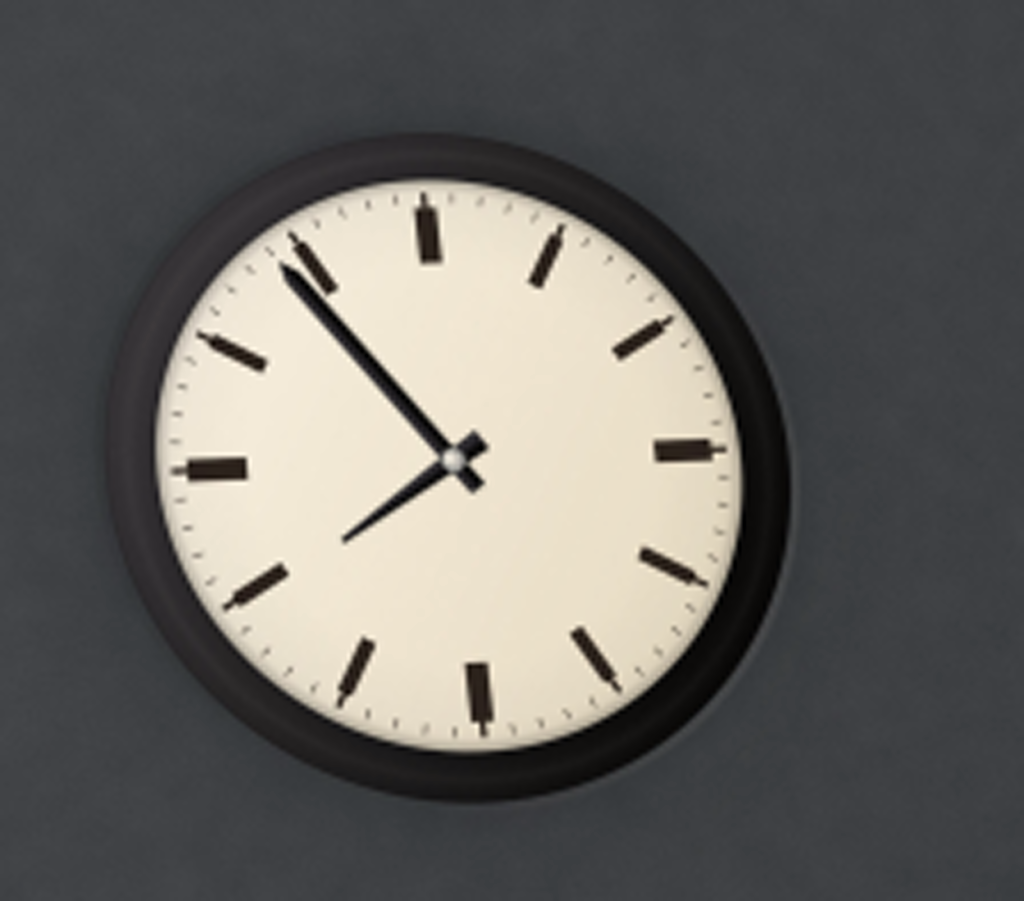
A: 7:54
